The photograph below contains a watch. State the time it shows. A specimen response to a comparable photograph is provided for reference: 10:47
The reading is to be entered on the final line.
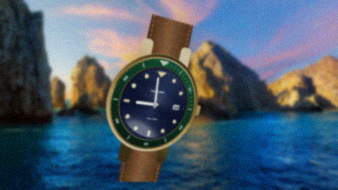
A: 8:59
